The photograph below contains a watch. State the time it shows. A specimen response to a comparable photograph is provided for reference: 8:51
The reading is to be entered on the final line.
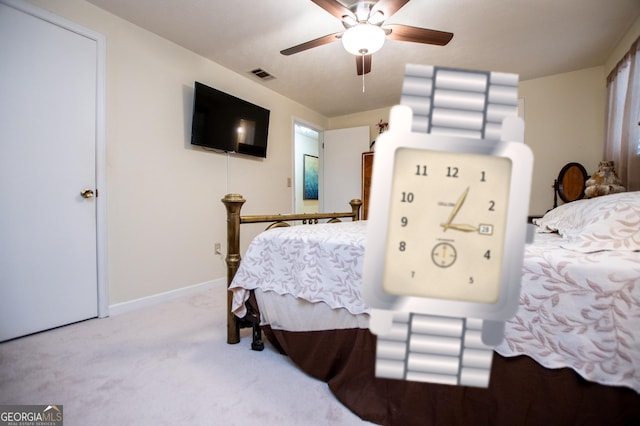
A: 3:04
